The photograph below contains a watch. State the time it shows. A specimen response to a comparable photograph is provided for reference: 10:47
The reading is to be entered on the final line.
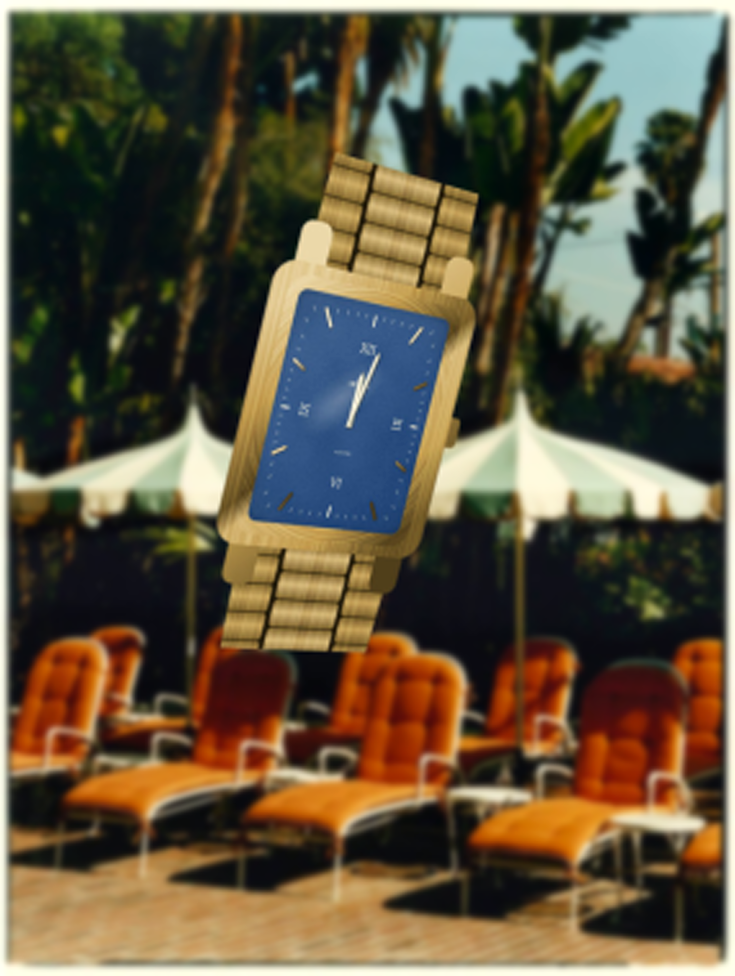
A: 12:02
